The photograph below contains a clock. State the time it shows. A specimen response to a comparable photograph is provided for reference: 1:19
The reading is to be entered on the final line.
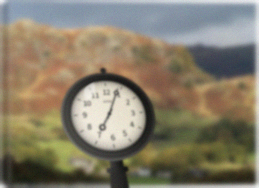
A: 7:04
